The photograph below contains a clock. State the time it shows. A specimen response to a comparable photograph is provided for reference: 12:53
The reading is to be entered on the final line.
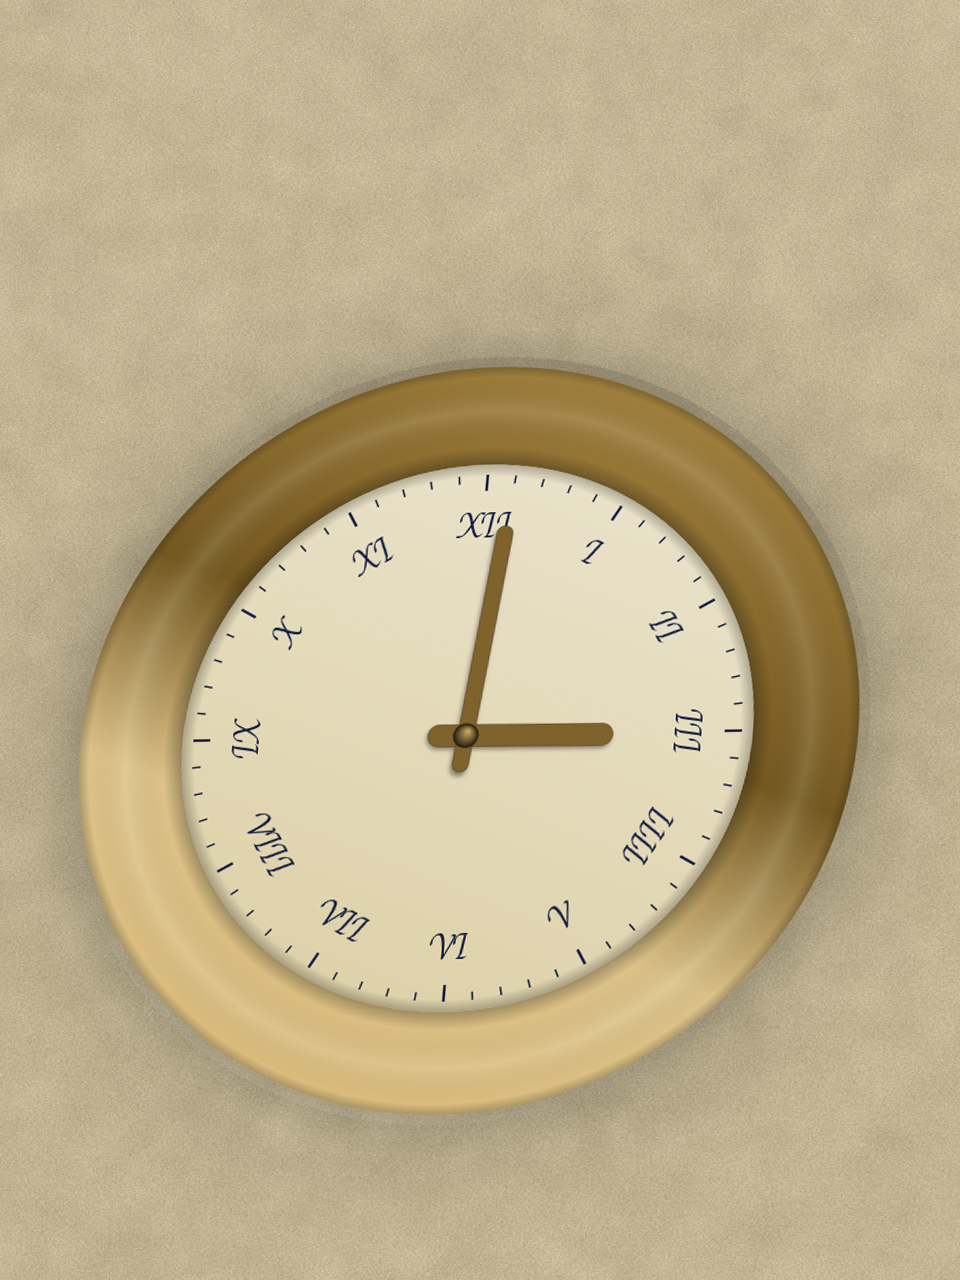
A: 3:01
